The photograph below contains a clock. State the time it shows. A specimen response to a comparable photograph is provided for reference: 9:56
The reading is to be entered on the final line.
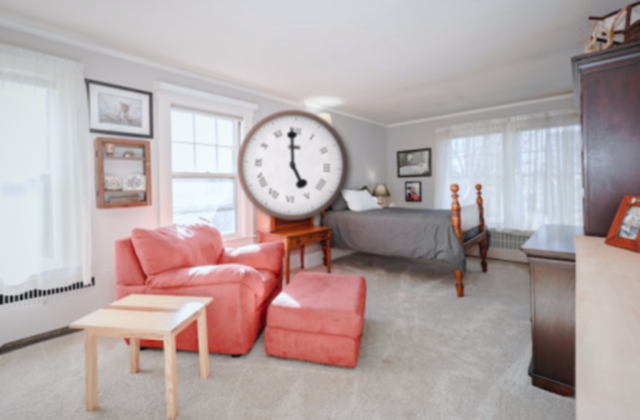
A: 4:59
